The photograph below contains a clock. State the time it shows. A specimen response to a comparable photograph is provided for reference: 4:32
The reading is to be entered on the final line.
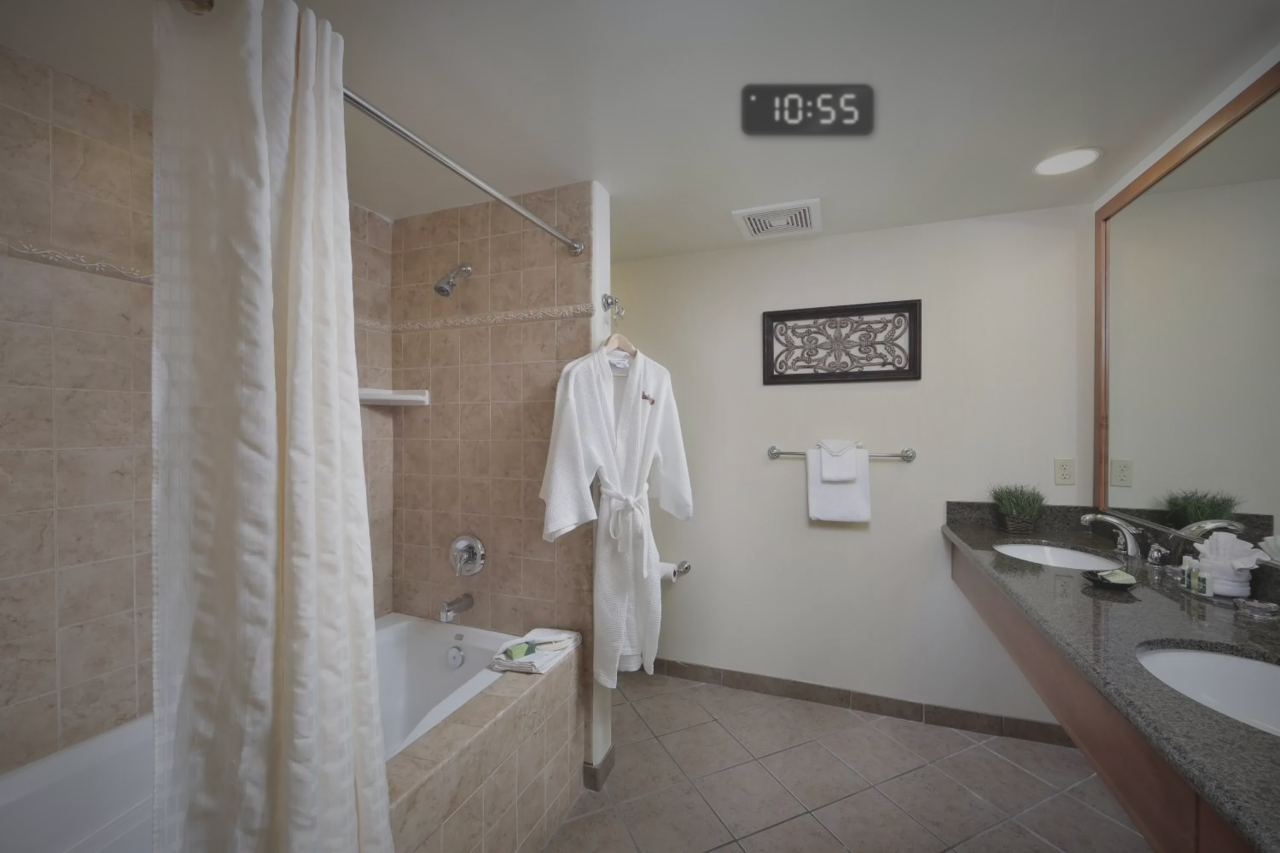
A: 10:55
